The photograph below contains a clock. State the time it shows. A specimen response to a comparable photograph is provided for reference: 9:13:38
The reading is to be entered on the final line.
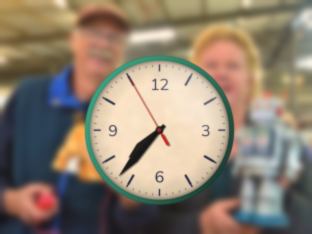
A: 7:36:55
